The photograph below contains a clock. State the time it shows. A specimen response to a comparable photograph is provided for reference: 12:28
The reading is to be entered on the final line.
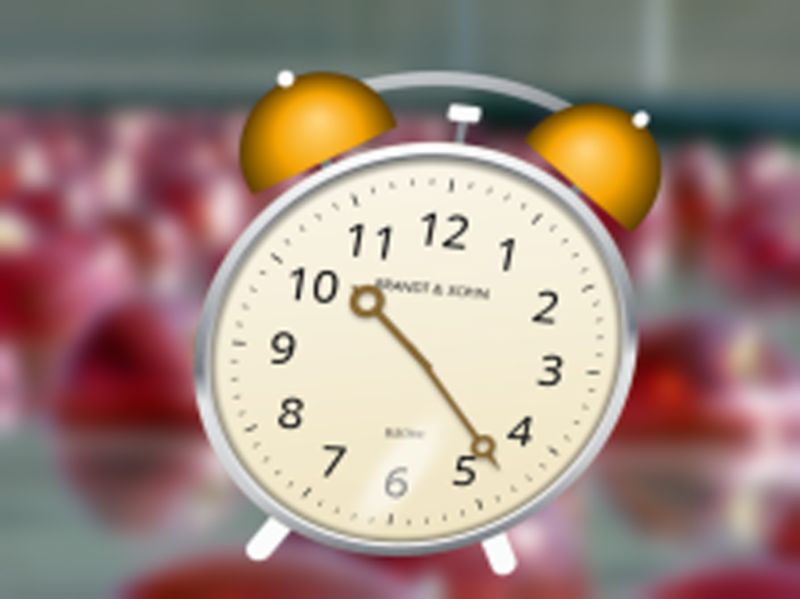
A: 10:23
